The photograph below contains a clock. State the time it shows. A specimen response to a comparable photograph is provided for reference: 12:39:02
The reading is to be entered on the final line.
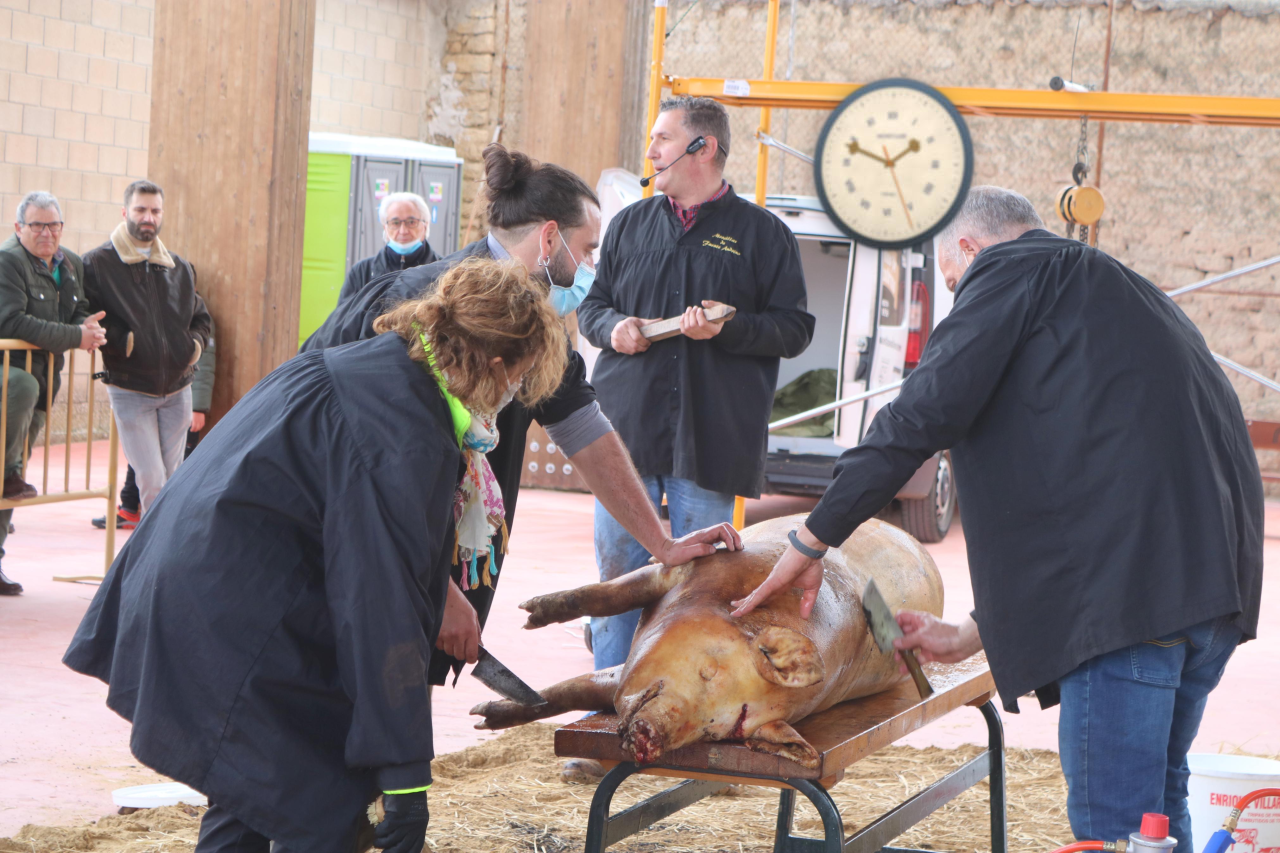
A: 1:48:26
